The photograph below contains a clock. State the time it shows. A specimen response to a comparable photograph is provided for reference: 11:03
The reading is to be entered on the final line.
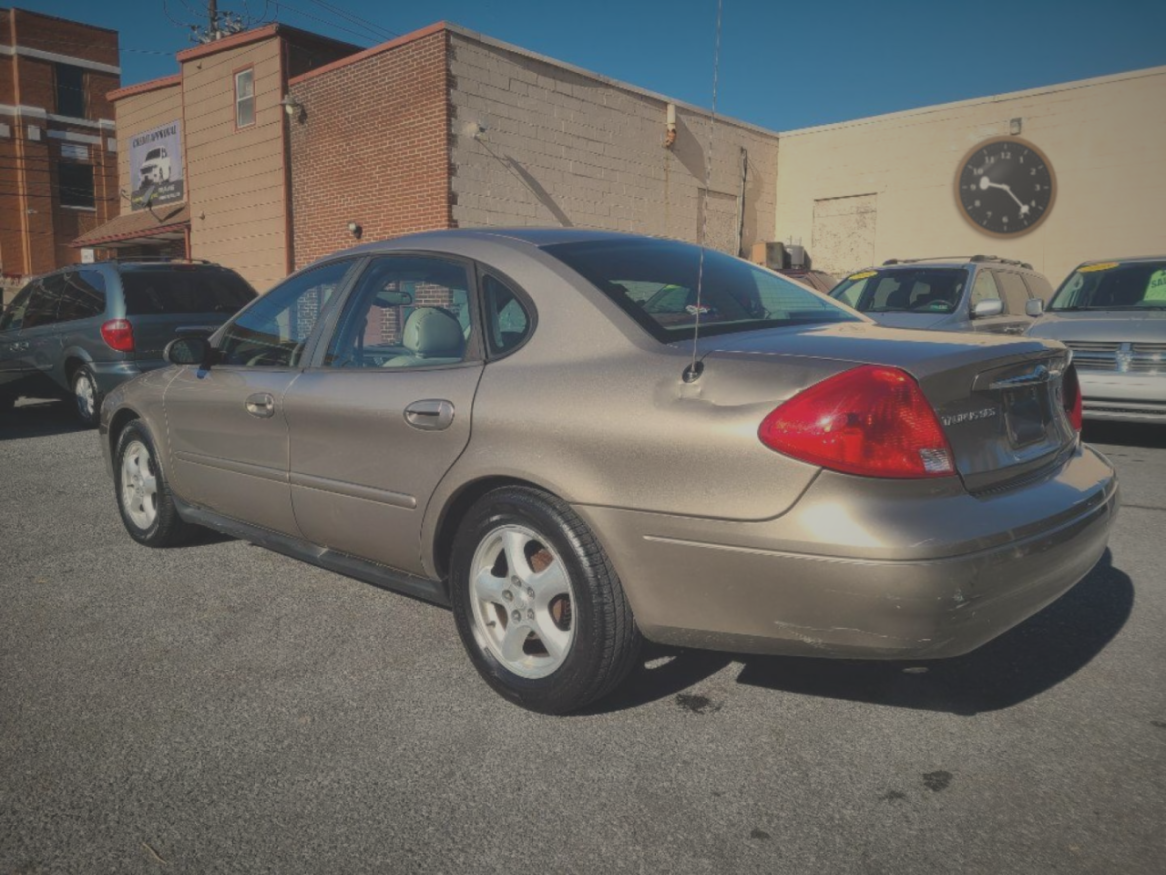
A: 9:23
